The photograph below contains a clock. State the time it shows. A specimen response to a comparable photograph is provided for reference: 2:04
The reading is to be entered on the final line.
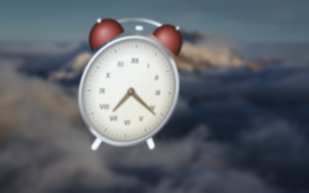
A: 7:21
